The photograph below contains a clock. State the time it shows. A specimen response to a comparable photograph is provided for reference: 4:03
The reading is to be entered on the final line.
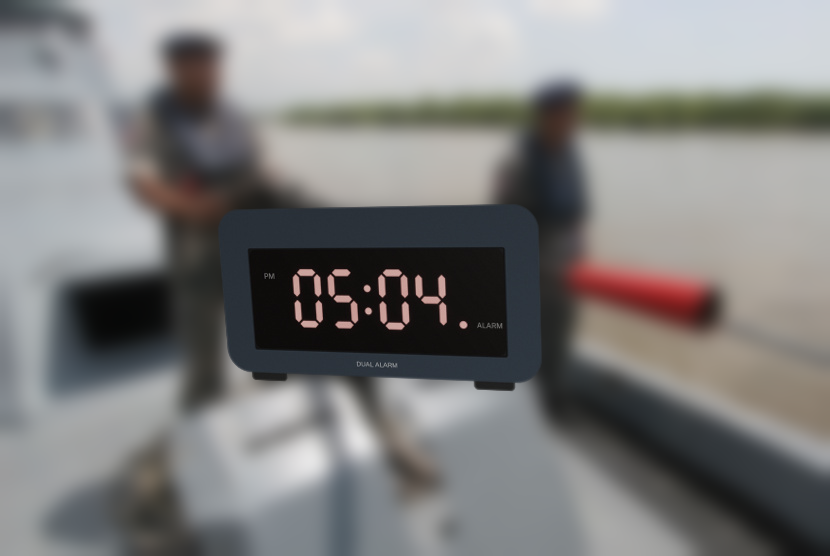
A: 5:04
